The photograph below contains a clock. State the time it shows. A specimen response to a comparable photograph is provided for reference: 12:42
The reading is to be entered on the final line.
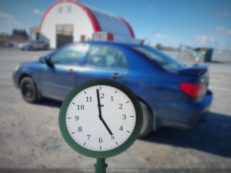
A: 4:59
